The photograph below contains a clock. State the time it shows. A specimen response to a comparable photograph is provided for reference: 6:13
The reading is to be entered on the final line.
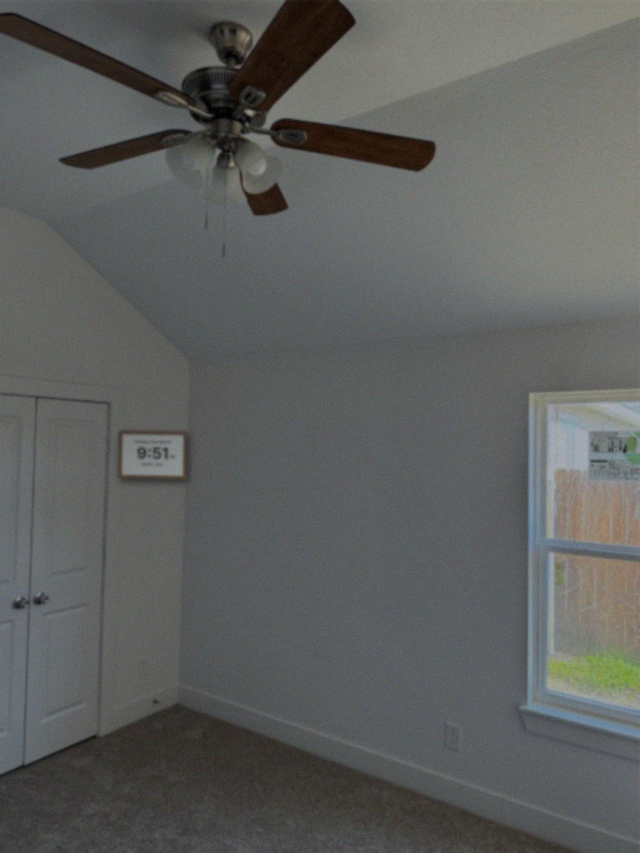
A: 9:51
